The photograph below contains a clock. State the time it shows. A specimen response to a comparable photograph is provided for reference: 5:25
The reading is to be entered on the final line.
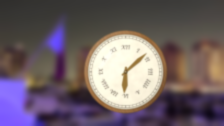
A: 6:08
